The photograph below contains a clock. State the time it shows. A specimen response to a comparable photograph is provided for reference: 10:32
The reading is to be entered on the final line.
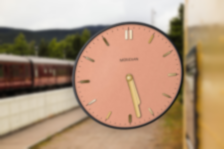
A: 5:28
